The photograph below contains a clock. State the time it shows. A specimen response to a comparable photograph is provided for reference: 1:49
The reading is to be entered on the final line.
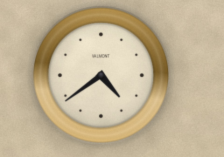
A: 4:39
